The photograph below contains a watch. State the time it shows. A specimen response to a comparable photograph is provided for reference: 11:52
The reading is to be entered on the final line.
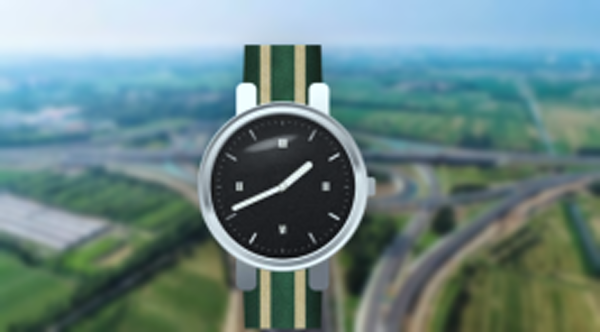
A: 1:41
